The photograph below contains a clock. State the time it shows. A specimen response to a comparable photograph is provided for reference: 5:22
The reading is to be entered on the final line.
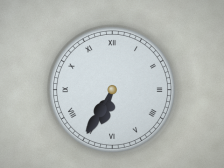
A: 6:35
